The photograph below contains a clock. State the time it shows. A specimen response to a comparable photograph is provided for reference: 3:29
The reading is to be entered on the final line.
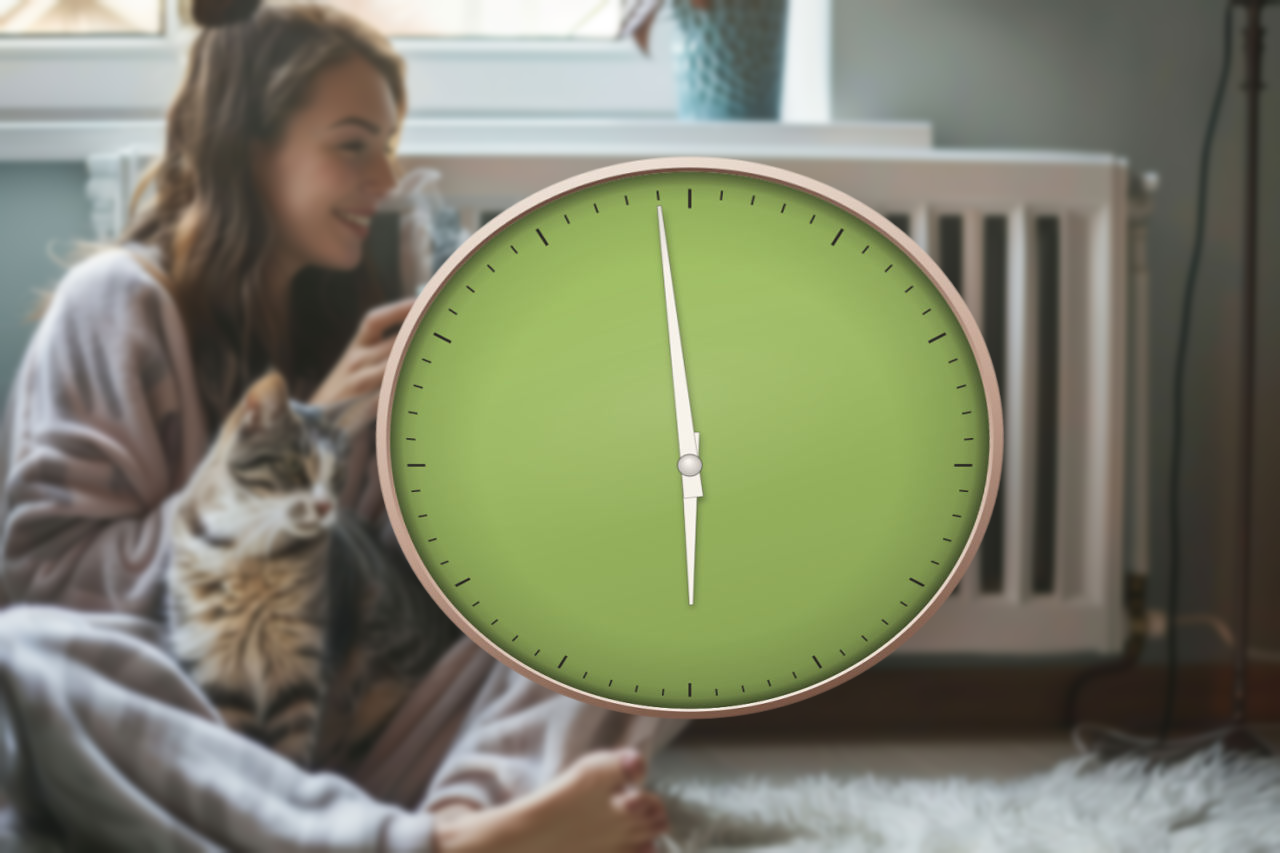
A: 5:59
